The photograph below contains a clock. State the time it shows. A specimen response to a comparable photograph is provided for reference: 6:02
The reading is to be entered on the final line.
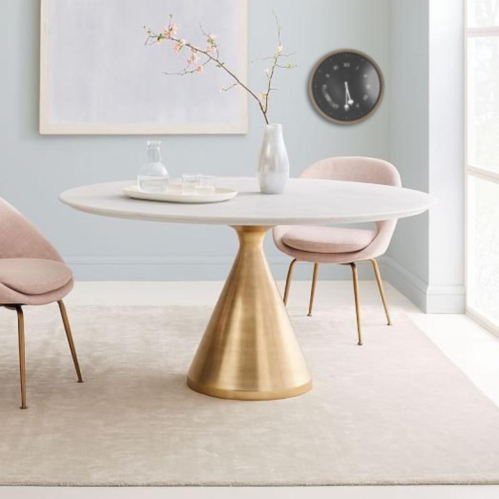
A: 5:30
